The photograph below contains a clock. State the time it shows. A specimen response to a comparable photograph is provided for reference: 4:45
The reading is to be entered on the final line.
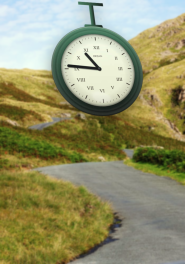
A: 10:46
